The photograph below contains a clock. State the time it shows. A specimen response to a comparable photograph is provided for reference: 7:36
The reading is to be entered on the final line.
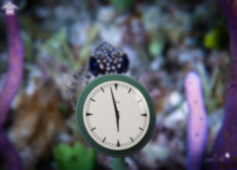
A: 5:58
